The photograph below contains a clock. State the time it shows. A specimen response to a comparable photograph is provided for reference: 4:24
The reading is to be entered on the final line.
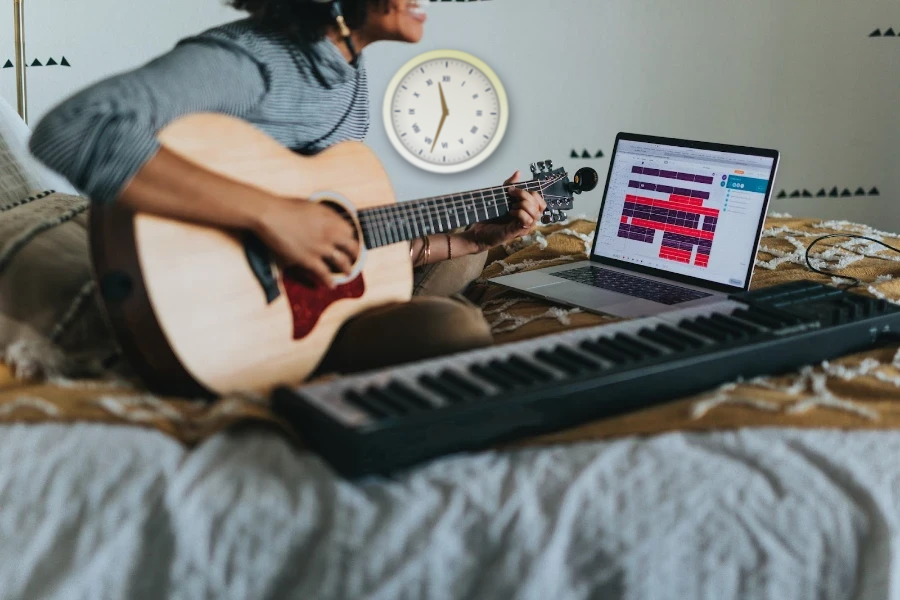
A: 11:33
